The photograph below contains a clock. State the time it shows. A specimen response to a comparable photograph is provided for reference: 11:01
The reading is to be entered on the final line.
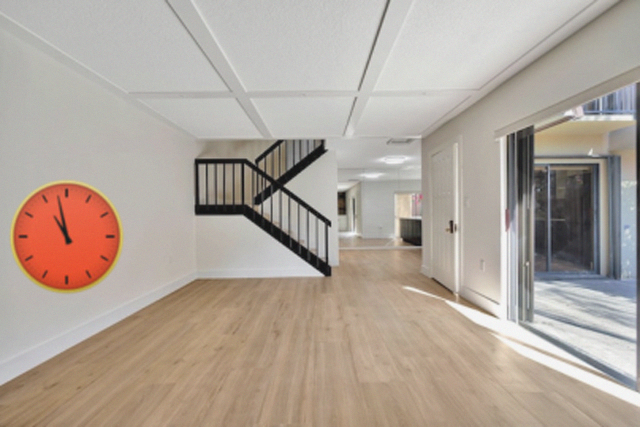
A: 10:58
